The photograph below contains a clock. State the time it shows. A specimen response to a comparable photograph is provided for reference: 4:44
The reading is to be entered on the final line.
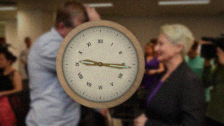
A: 9:16
